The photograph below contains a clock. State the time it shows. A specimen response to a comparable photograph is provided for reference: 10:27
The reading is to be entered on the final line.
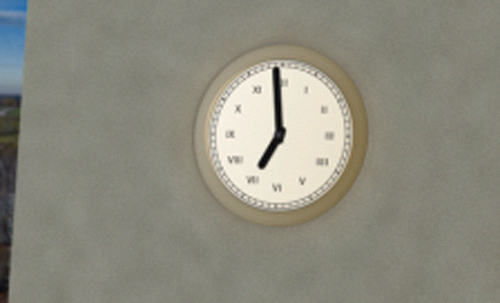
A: 6:59
